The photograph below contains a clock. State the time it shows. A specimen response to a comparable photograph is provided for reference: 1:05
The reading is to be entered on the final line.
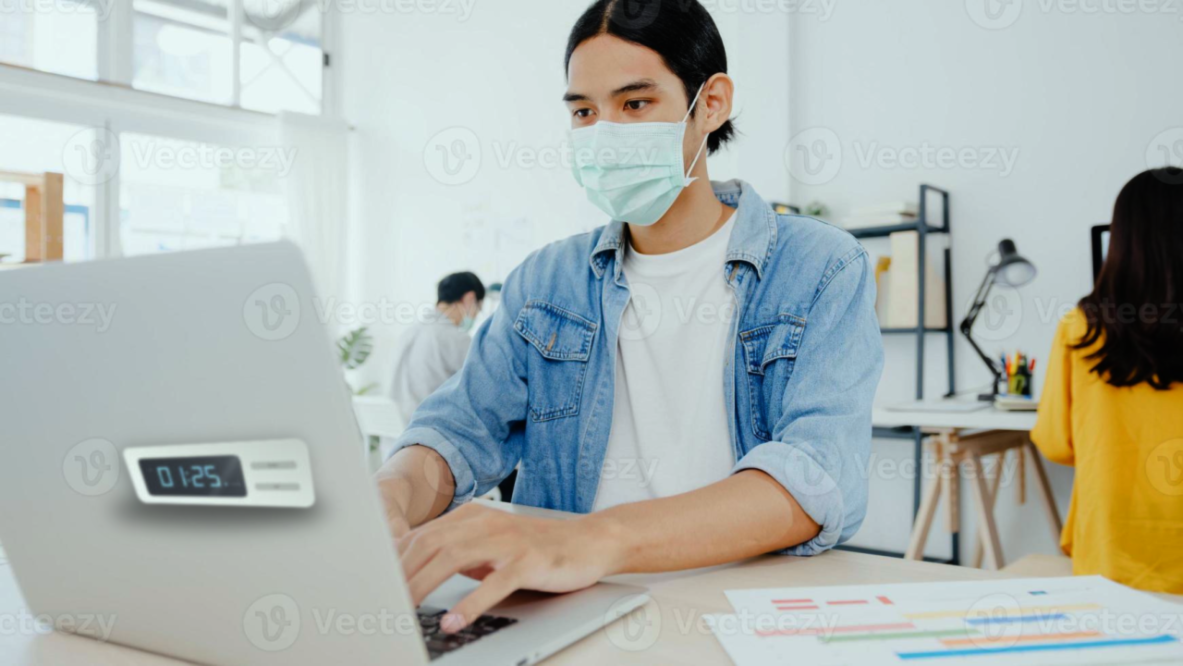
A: 1:25
